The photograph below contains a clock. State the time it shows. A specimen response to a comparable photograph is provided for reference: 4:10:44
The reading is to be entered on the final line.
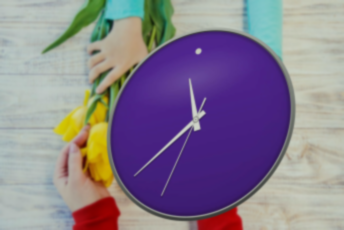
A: 11:38:34
